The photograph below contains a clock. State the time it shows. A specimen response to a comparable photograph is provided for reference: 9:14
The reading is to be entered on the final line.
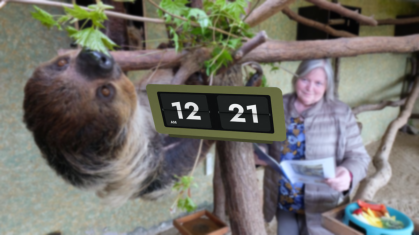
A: 12:21
